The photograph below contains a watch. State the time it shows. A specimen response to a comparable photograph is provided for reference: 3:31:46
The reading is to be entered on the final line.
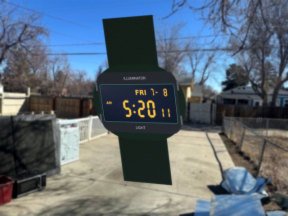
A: 5:20:11
